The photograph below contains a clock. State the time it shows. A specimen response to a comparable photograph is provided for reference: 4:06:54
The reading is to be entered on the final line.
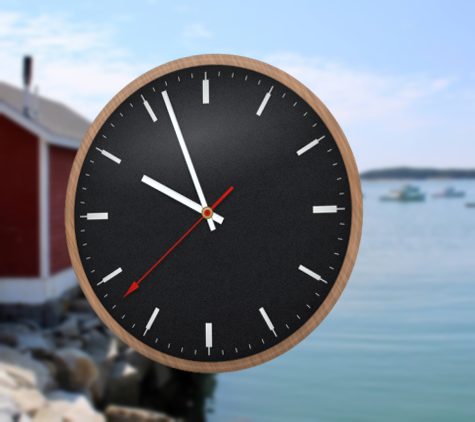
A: 9:56:38
